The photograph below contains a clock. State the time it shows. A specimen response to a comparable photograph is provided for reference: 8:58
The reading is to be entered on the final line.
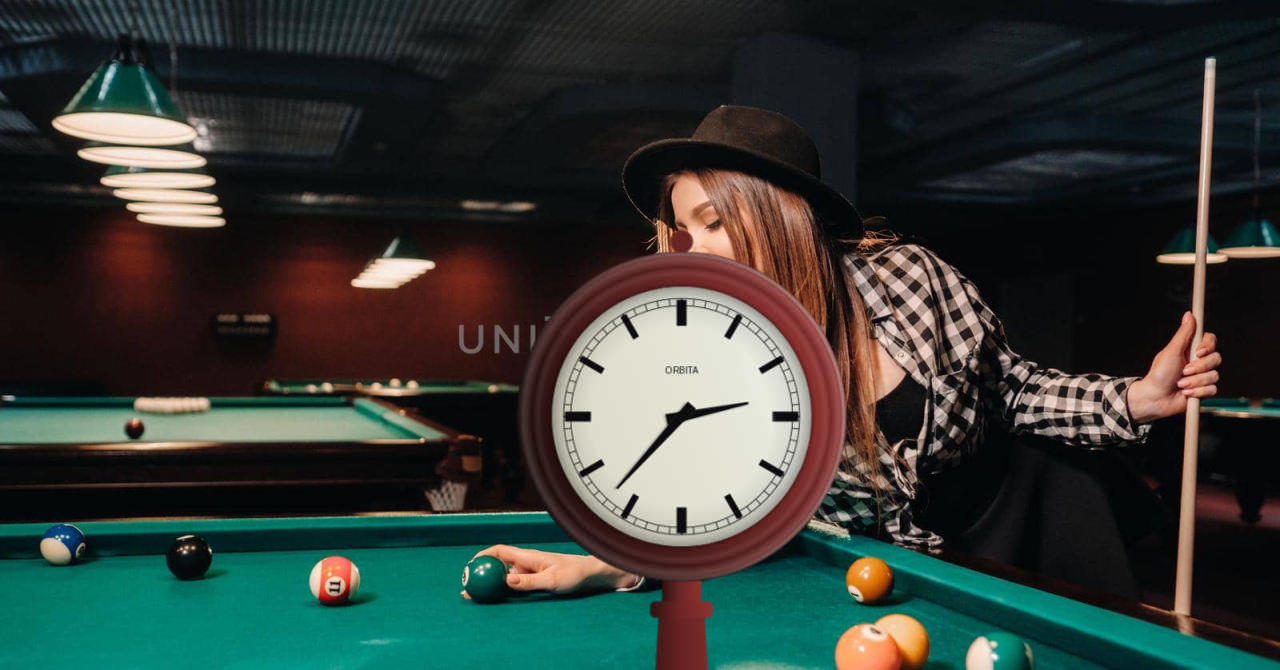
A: 2:37
